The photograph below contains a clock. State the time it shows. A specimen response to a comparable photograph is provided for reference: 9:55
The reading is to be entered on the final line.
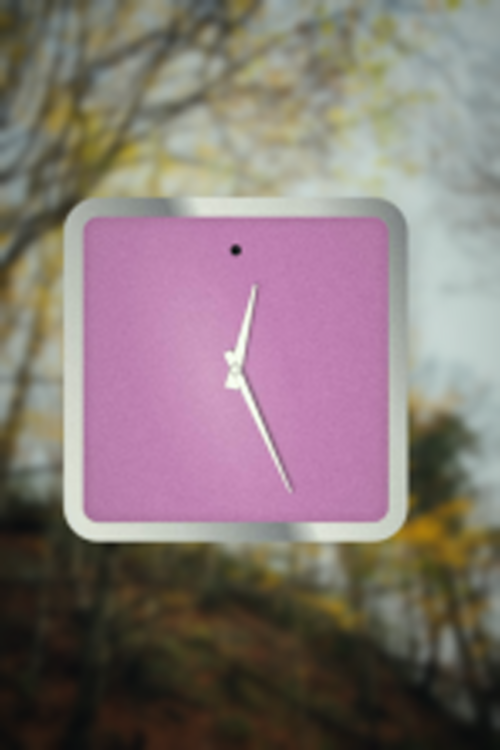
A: 12:26
